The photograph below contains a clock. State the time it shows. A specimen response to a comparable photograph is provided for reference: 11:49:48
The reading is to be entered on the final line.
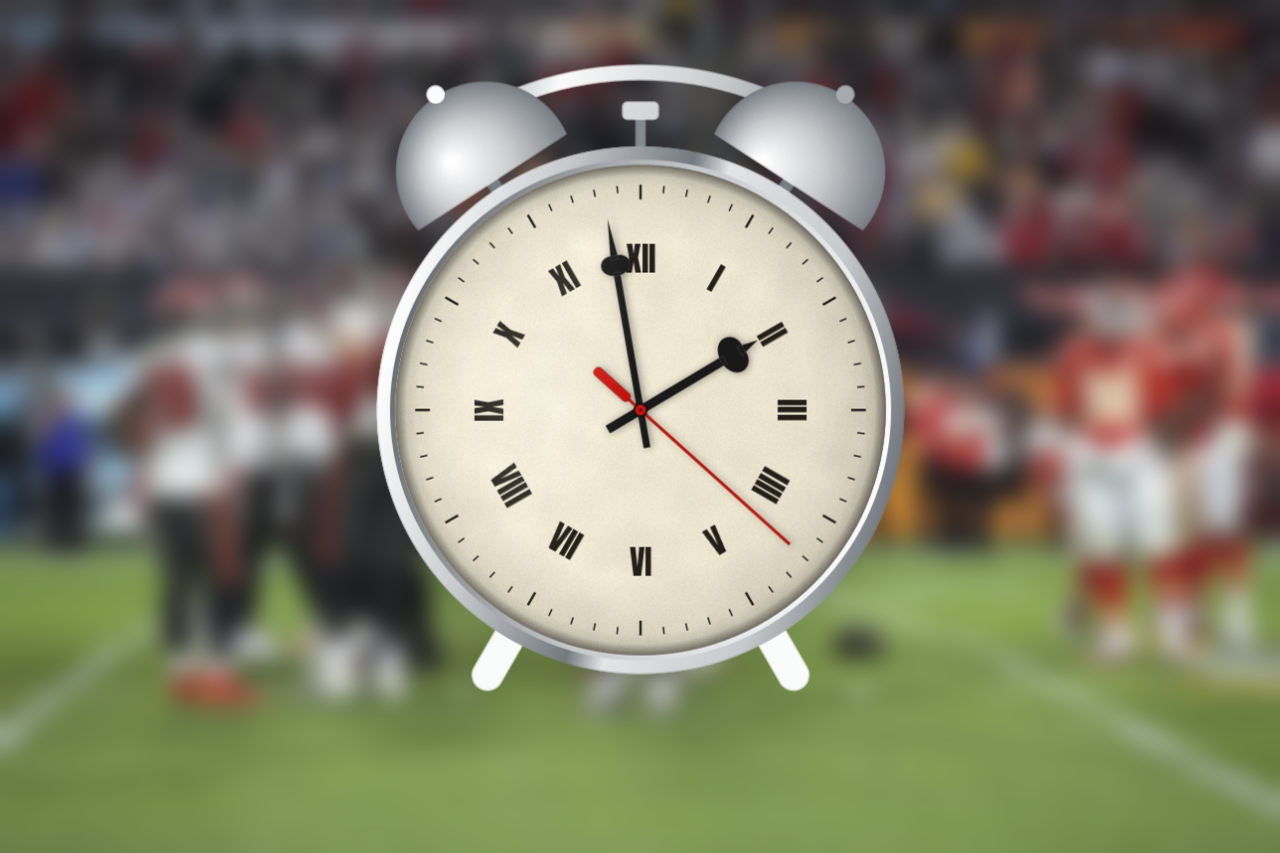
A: 1:58:22
